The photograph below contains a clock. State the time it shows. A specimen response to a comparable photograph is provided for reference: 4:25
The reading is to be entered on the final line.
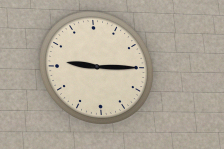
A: 9:15
